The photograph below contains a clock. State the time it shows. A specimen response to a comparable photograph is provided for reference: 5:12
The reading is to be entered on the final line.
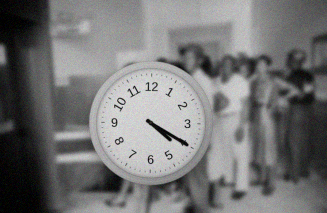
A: 4:20
